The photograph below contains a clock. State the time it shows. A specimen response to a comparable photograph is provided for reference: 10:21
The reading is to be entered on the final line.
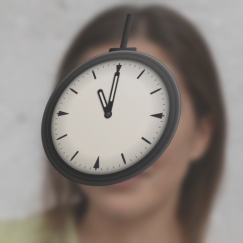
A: 11:00
